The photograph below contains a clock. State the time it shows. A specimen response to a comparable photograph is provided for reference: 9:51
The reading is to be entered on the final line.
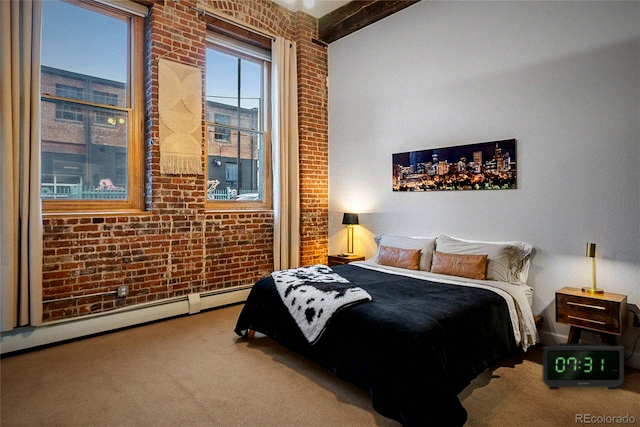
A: 7:31
